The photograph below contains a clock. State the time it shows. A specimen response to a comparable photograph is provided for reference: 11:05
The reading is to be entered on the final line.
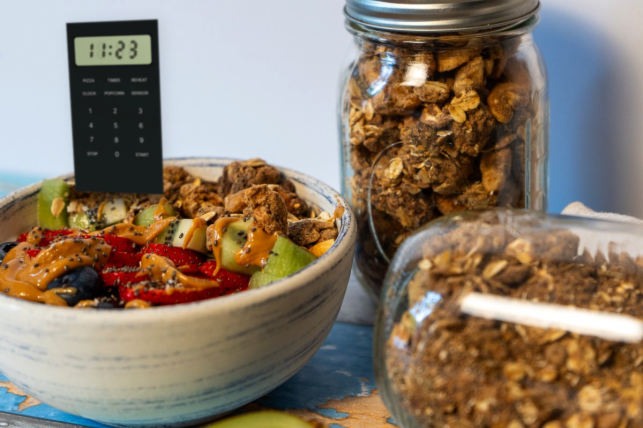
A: 11:23
